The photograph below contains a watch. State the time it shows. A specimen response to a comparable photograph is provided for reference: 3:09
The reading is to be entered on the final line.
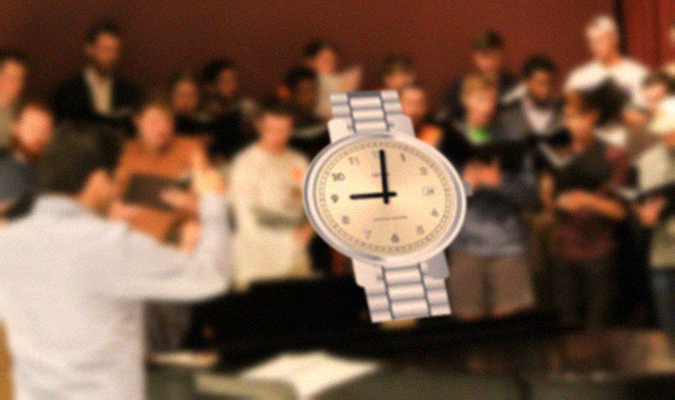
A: 9:01
